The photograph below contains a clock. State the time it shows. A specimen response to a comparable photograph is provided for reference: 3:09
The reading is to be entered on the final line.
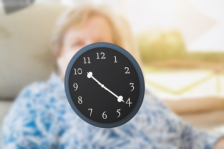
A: 10:21
